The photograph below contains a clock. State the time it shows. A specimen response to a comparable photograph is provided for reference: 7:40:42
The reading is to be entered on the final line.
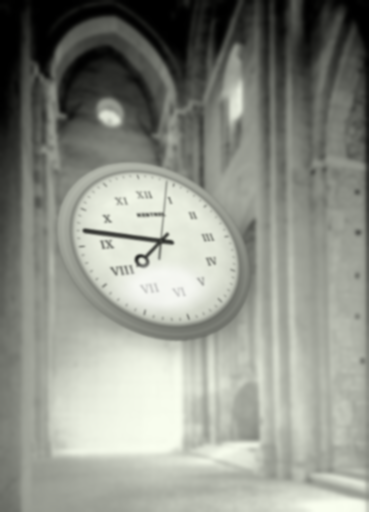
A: 7:47:04
